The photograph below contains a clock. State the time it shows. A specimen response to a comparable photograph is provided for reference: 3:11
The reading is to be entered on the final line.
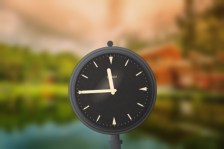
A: 11:45
